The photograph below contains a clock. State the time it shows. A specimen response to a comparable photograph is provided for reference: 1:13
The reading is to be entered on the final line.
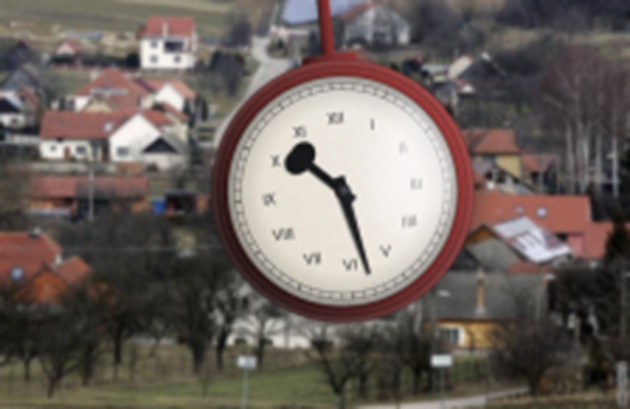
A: 10:28
